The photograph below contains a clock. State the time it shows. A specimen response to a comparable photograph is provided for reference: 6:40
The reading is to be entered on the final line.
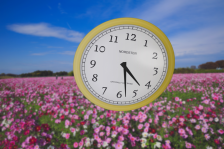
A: 4:28
